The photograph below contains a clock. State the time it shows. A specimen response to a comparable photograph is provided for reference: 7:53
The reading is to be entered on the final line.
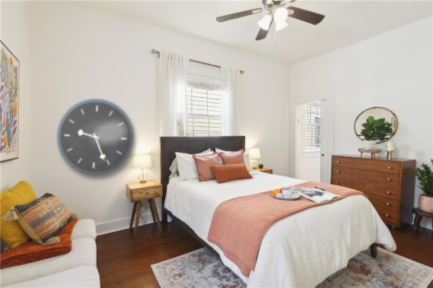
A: 9:26
